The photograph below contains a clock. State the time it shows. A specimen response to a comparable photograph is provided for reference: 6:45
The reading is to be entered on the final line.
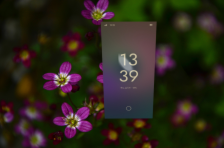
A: 13:39
